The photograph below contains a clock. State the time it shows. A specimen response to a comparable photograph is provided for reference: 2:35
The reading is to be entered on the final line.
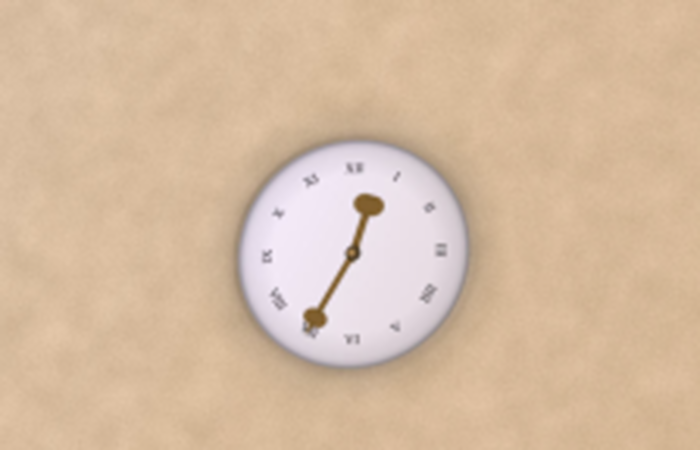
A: 12:35
